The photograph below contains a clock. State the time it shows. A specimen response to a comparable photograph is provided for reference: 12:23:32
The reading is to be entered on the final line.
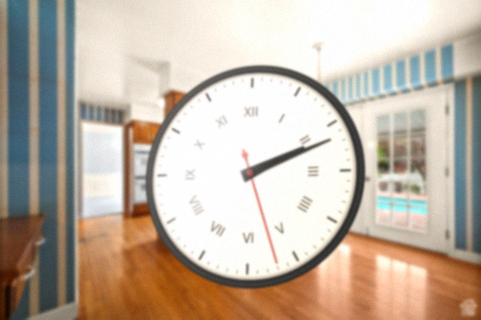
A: 2:11:27
